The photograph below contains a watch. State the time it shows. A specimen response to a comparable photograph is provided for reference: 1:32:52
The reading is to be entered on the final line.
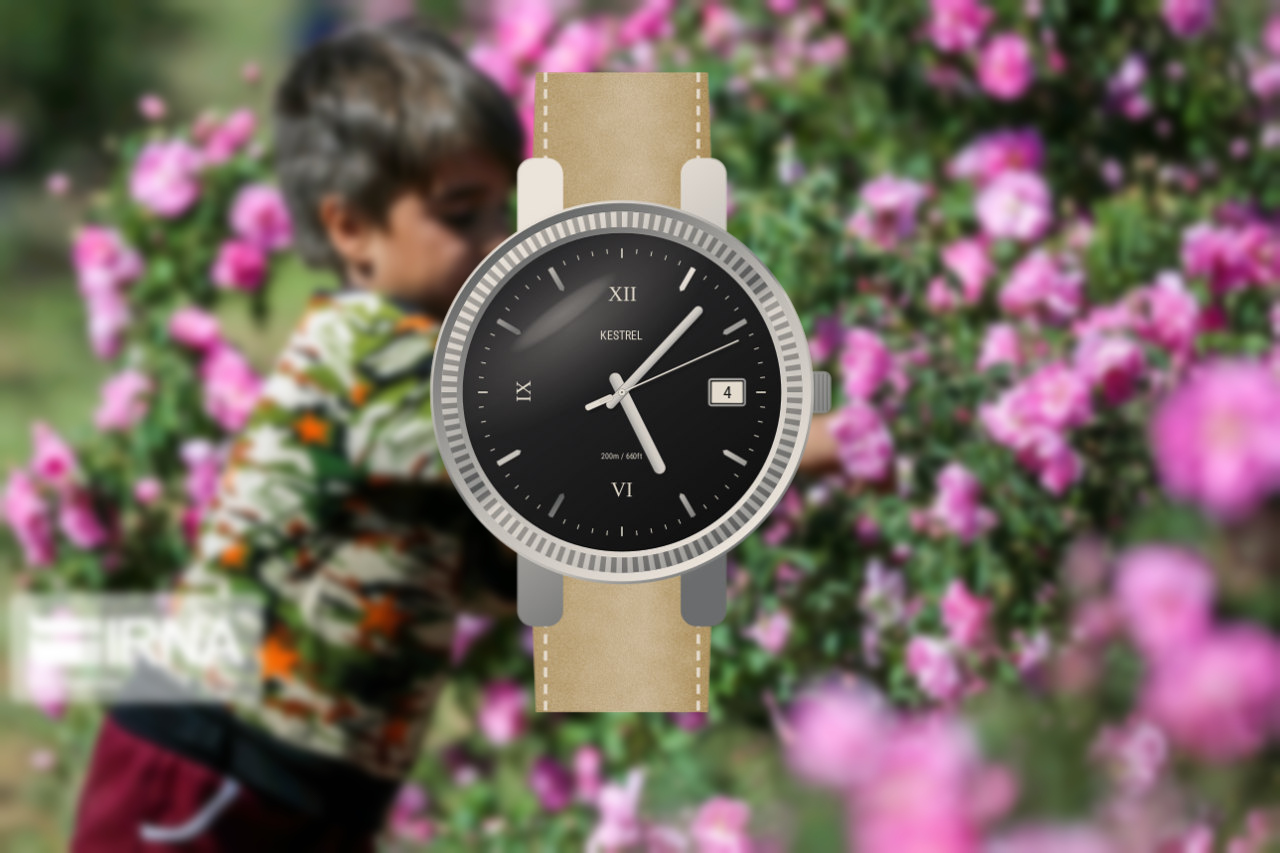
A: 5:07:11
